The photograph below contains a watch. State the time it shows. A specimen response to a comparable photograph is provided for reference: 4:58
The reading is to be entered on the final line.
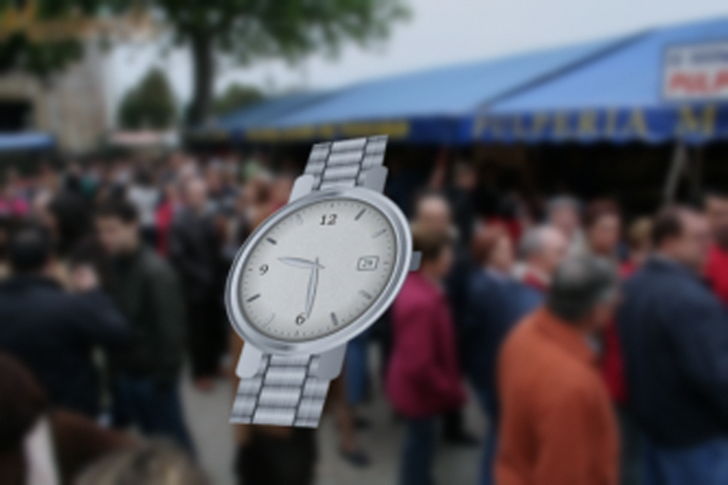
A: 9:29
